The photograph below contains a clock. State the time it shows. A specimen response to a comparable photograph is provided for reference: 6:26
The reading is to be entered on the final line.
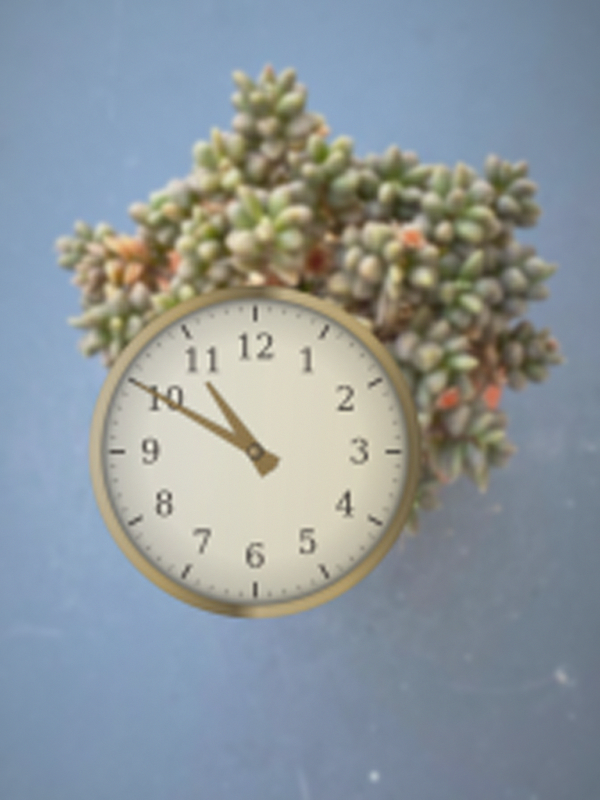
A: 10:50
